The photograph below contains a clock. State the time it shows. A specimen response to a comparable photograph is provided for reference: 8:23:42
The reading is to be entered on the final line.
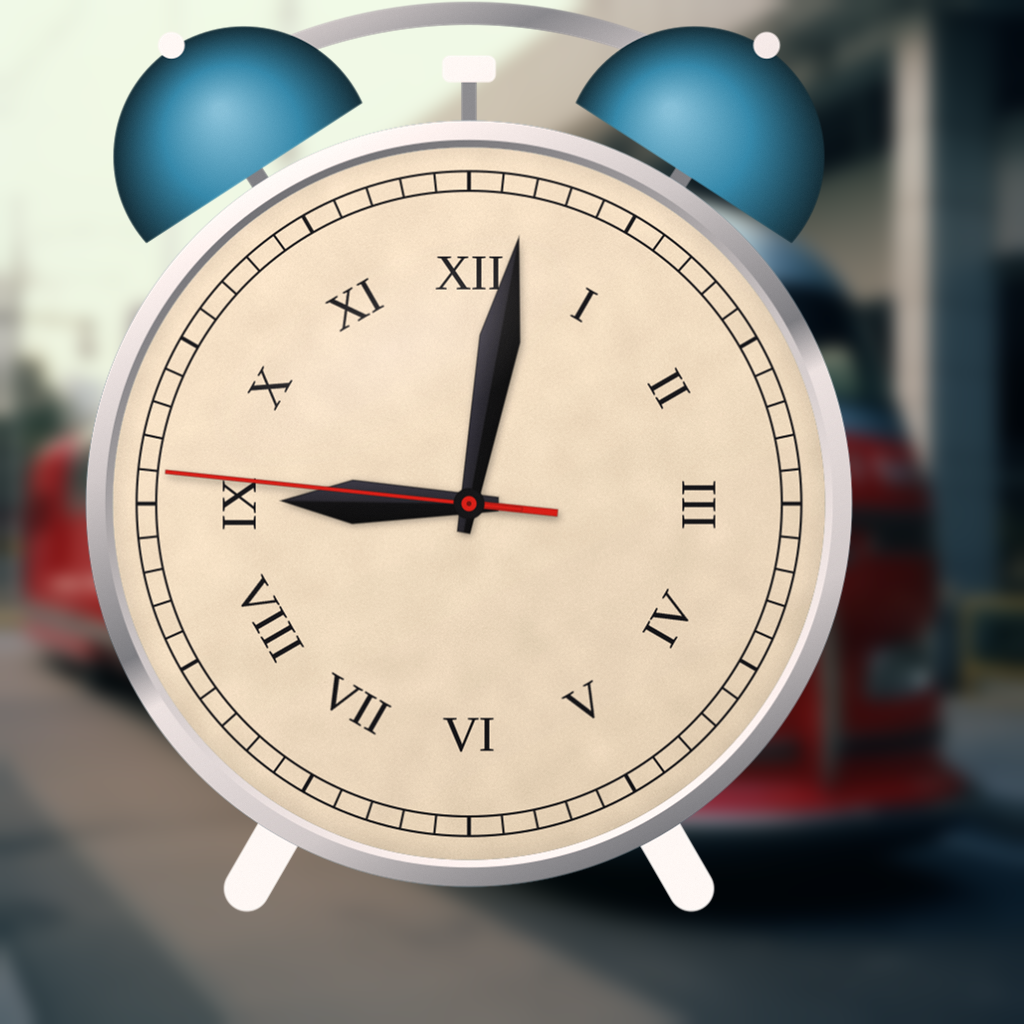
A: 9:01:46
